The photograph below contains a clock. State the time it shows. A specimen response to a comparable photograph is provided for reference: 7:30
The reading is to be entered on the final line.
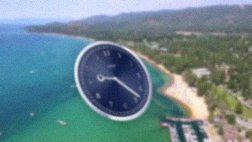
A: 9:23
